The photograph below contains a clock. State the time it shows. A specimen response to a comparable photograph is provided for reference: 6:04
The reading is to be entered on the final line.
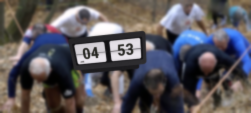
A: 4:53
